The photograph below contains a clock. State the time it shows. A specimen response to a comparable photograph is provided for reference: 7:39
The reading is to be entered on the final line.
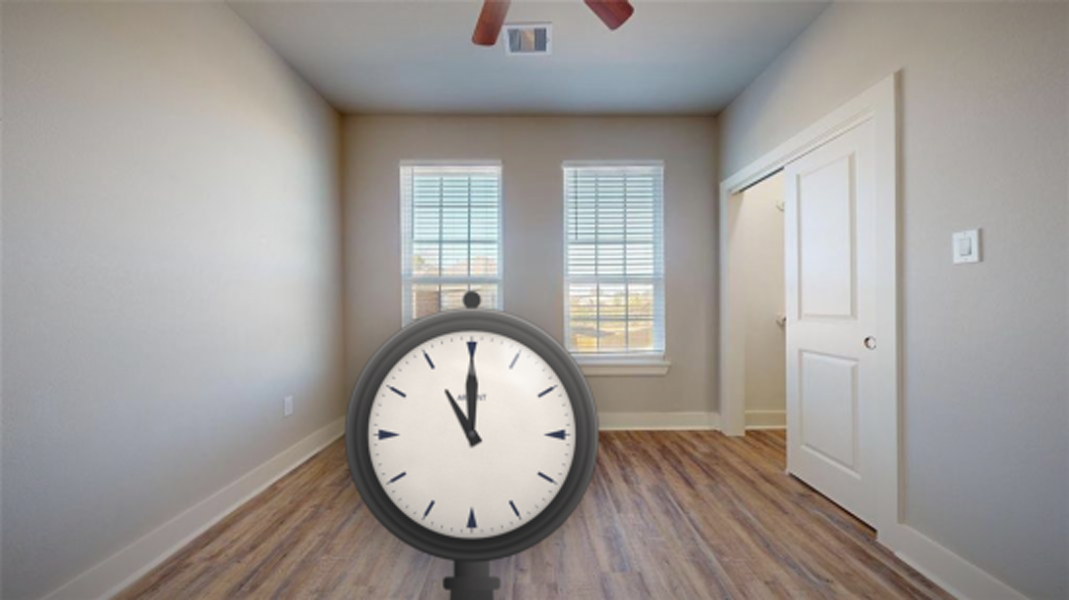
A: 11:00
